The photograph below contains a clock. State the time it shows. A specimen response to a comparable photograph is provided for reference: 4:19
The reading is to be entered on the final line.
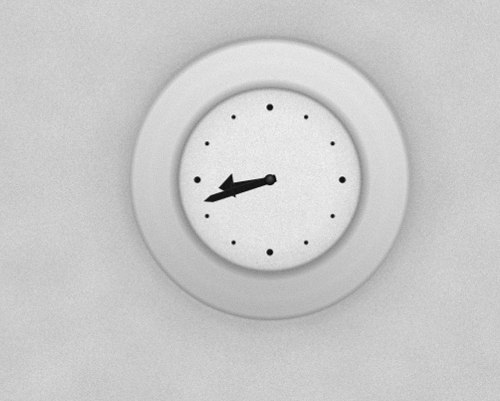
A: 8:42
